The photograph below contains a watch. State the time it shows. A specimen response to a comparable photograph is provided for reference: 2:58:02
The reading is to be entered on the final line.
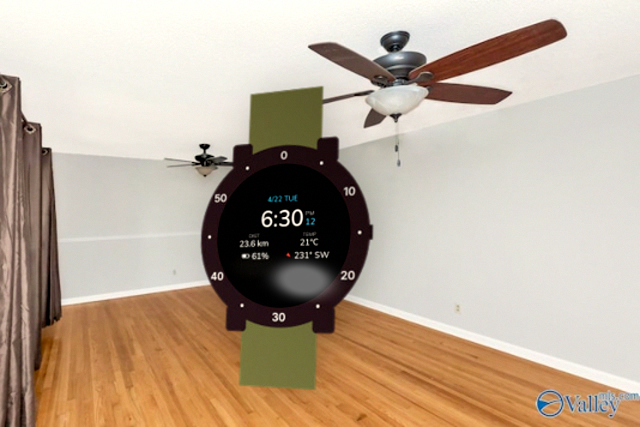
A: 6:30:12
